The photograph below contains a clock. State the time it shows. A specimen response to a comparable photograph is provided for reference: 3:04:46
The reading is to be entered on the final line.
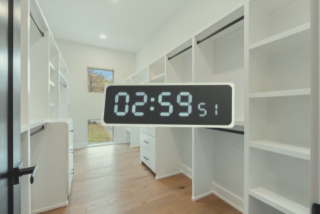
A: 2:59:51
